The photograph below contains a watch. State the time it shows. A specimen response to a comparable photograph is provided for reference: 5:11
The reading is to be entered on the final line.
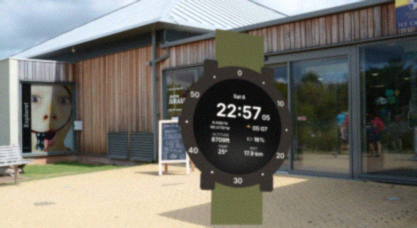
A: 22:57
